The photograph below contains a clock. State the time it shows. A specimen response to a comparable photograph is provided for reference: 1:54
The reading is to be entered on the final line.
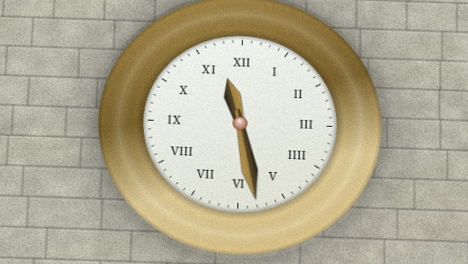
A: 11:28
